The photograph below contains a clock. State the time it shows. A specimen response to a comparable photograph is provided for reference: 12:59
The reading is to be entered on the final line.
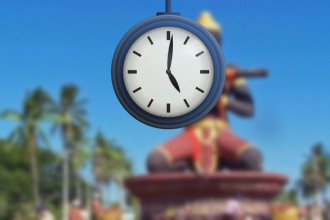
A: 5:01
